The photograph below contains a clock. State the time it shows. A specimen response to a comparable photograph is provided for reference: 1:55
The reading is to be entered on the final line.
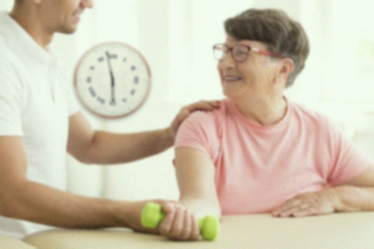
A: 5:58
